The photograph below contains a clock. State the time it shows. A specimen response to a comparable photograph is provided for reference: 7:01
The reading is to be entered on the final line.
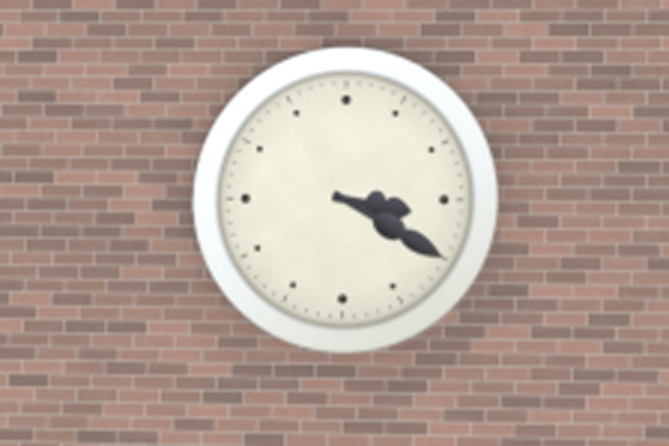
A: 3:20
